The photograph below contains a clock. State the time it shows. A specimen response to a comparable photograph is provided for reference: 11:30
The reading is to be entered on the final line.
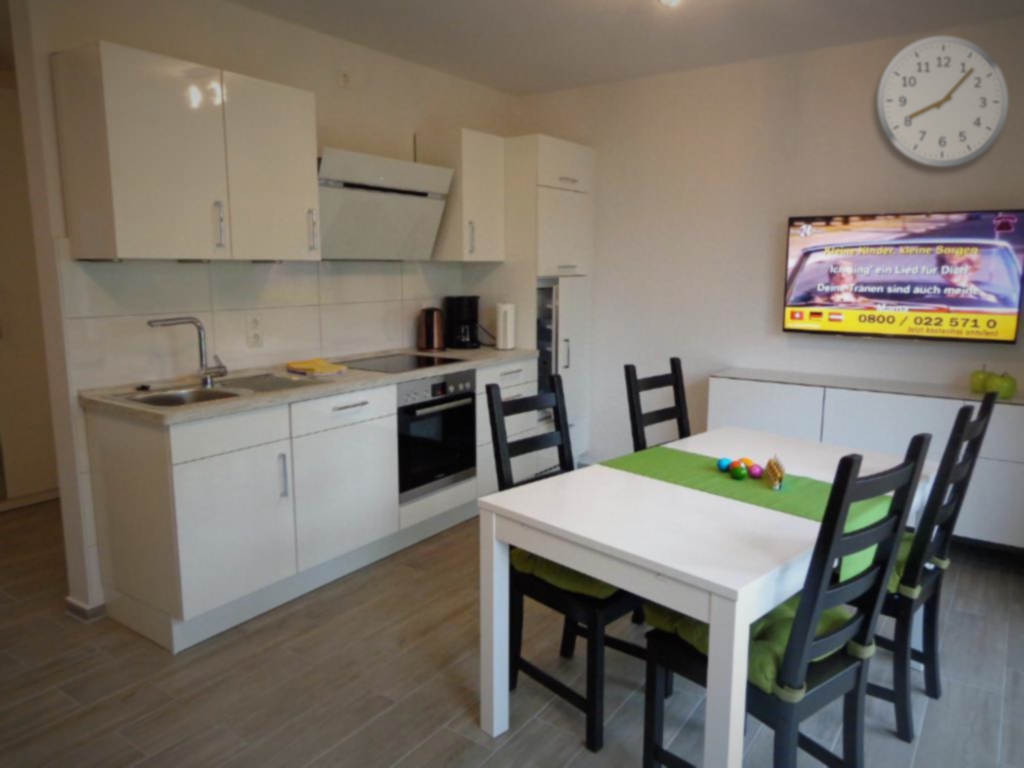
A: 8:07
